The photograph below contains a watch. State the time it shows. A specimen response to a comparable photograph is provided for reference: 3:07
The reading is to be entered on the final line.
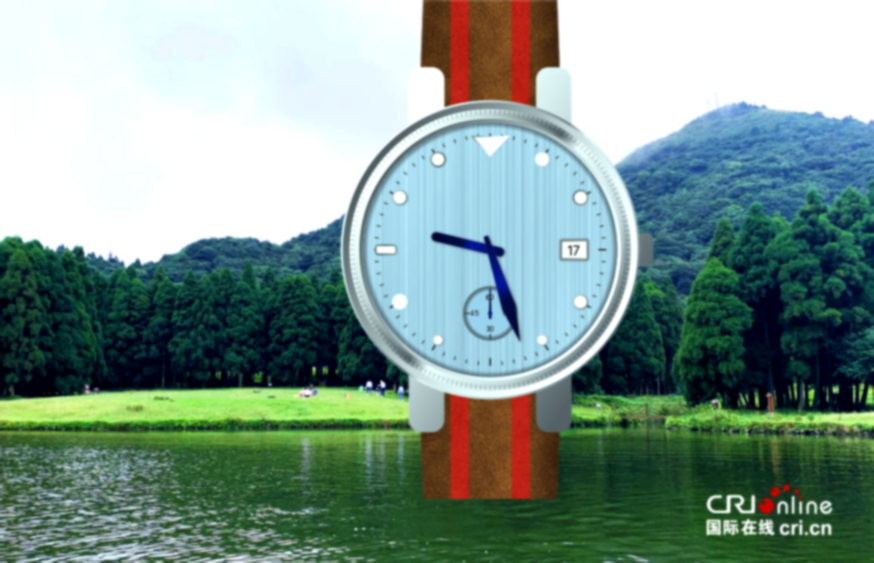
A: 9:27
